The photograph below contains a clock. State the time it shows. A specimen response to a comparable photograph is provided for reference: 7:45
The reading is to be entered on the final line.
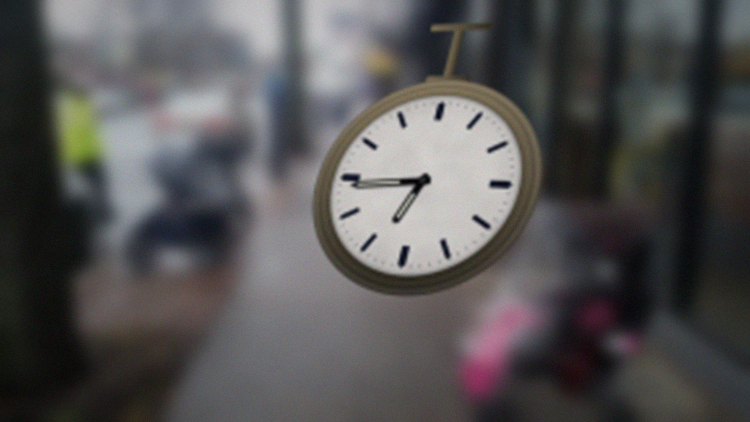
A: 6:44
